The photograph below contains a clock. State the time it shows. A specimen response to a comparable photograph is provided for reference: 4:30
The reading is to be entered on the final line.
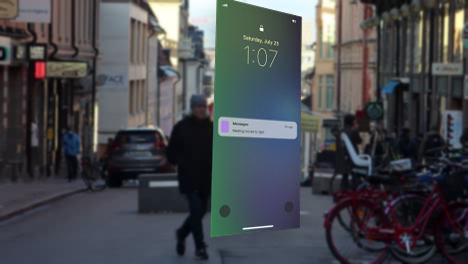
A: 1:07
